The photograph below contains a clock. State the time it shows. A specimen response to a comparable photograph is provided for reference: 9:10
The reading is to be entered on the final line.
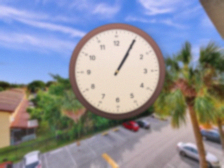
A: 1:05
